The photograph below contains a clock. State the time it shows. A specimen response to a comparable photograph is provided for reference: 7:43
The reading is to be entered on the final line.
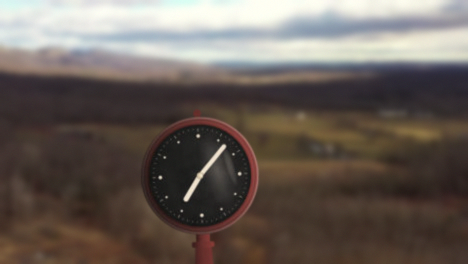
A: 7:07
